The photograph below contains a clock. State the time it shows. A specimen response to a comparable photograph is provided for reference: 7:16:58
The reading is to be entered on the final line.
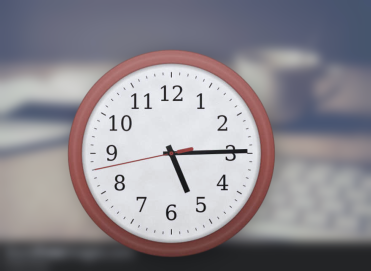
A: 5:14:43
